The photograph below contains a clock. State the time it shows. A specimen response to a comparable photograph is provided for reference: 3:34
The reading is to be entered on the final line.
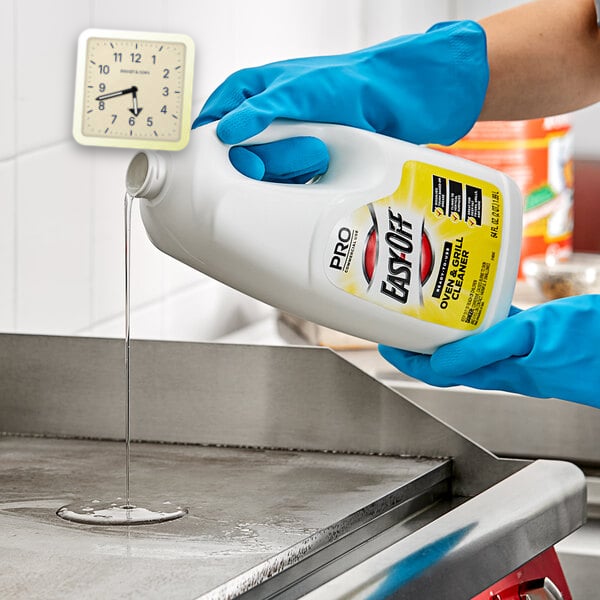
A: 5:42
